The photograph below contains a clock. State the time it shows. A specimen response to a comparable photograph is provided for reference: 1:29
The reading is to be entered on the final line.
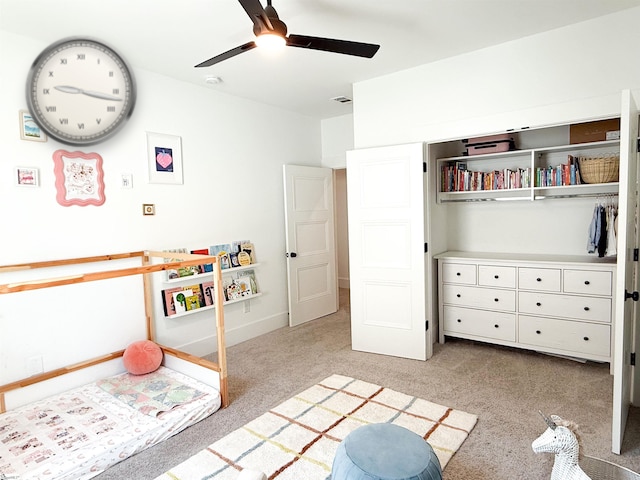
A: 9:17
